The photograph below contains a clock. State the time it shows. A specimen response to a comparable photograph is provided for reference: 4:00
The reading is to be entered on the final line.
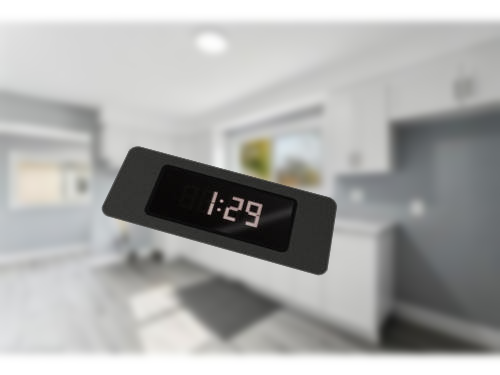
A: 1:29
